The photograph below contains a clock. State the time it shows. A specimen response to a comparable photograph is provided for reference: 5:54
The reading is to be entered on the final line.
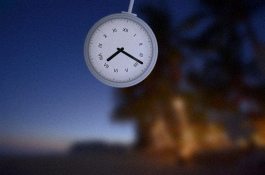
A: 7:18
